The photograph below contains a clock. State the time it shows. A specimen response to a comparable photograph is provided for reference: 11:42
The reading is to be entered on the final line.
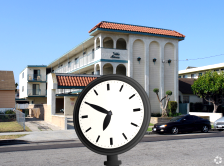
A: 6:50
